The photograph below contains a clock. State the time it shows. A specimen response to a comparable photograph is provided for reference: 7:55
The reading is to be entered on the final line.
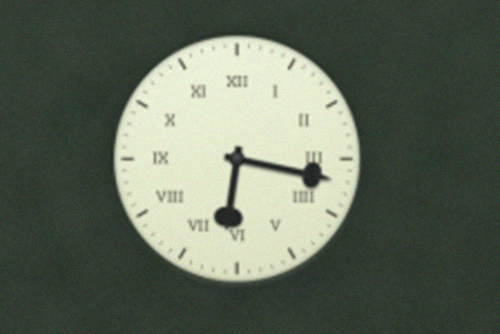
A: 6:17
